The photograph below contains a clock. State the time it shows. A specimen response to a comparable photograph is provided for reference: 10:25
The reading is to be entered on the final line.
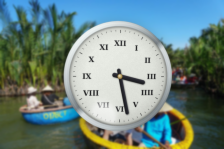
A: 3:28
